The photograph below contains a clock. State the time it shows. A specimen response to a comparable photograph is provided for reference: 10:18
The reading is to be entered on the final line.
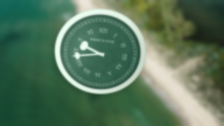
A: 9:43
